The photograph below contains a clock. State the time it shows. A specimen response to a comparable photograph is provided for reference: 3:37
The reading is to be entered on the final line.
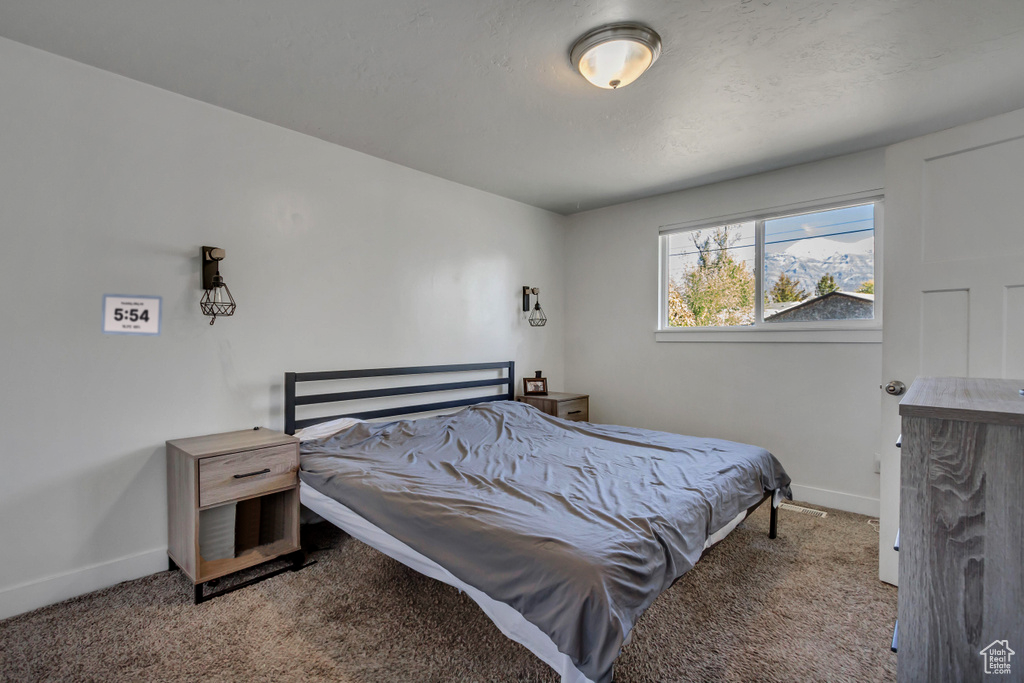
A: 5:54
